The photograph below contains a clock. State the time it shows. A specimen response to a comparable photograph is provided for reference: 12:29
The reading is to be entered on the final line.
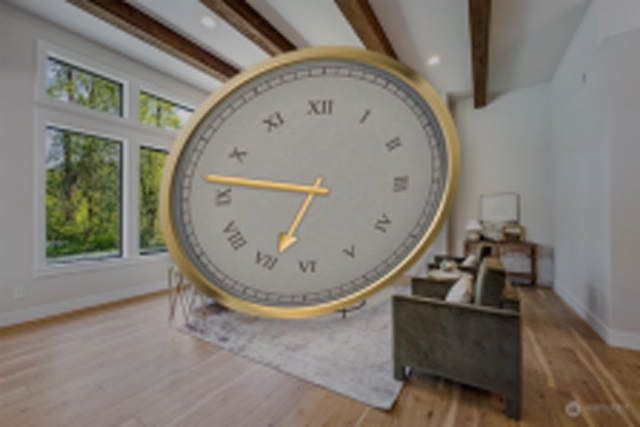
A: 6:47
